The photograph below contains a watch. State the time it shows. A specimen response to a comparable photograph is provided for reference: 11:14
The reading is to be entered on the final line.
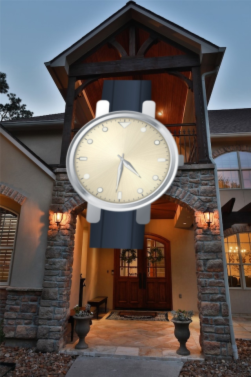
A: 4:31
